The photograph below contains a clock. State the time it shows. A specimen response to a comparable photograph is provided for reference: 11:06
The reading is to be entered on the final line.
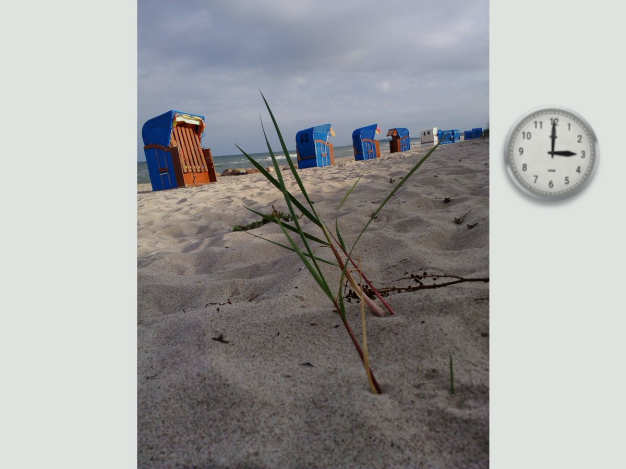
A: 3:00
